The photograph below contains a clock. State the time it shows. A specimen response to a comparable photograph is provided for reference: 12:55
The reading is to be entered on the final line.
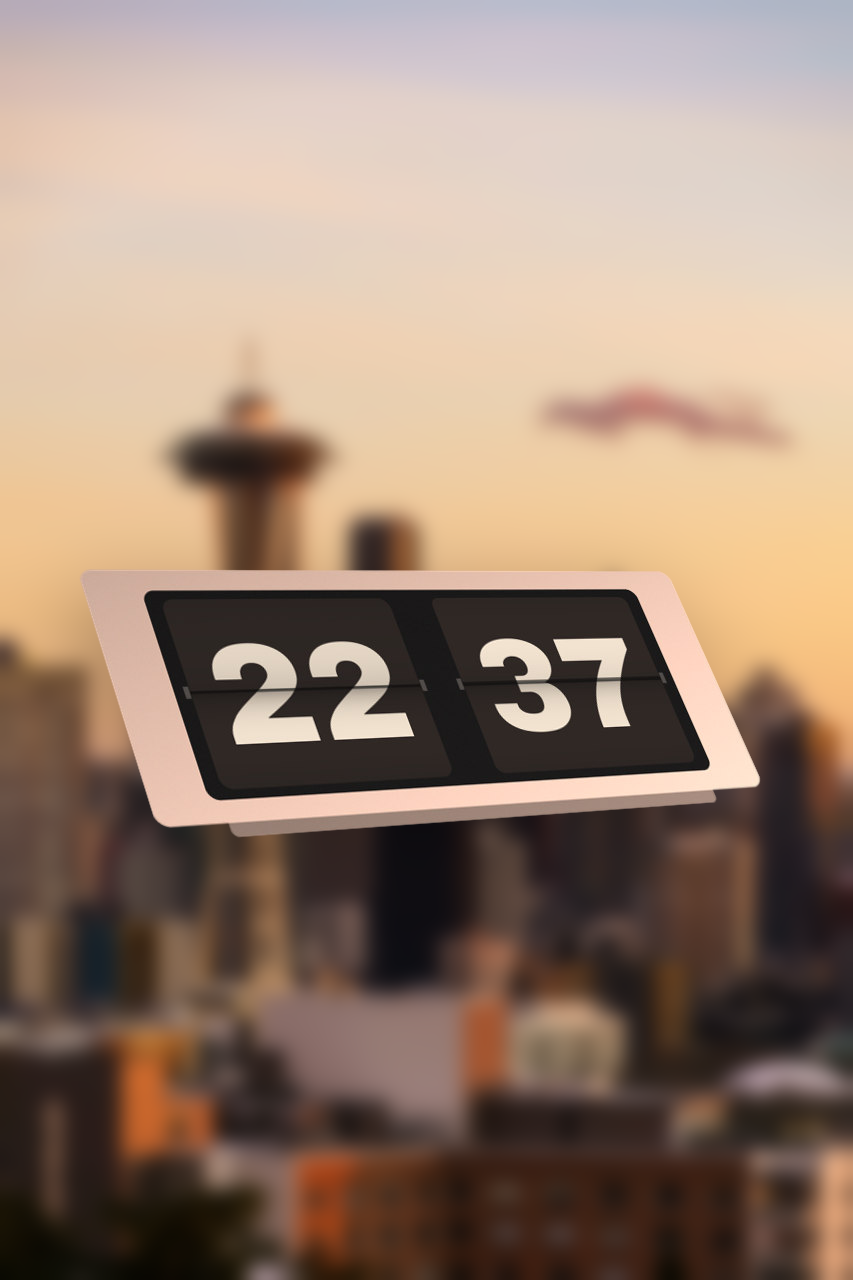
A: 22:37
